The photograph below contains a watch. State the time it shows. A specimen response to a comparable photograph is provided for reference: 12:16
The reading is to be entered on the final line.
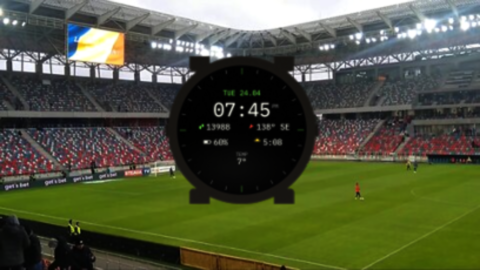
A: 7:45
